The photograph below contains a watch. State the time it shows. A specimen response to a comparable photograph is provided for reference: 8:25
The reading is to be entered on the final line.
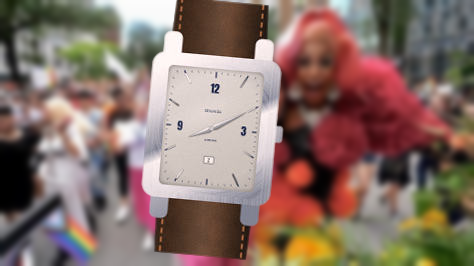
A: 8:10
